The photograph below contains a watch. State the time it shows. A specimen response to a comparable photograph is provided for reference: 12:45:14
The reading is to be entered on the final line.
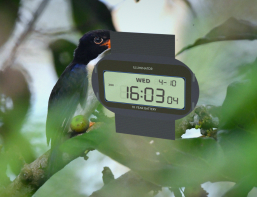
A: 16:03:04
